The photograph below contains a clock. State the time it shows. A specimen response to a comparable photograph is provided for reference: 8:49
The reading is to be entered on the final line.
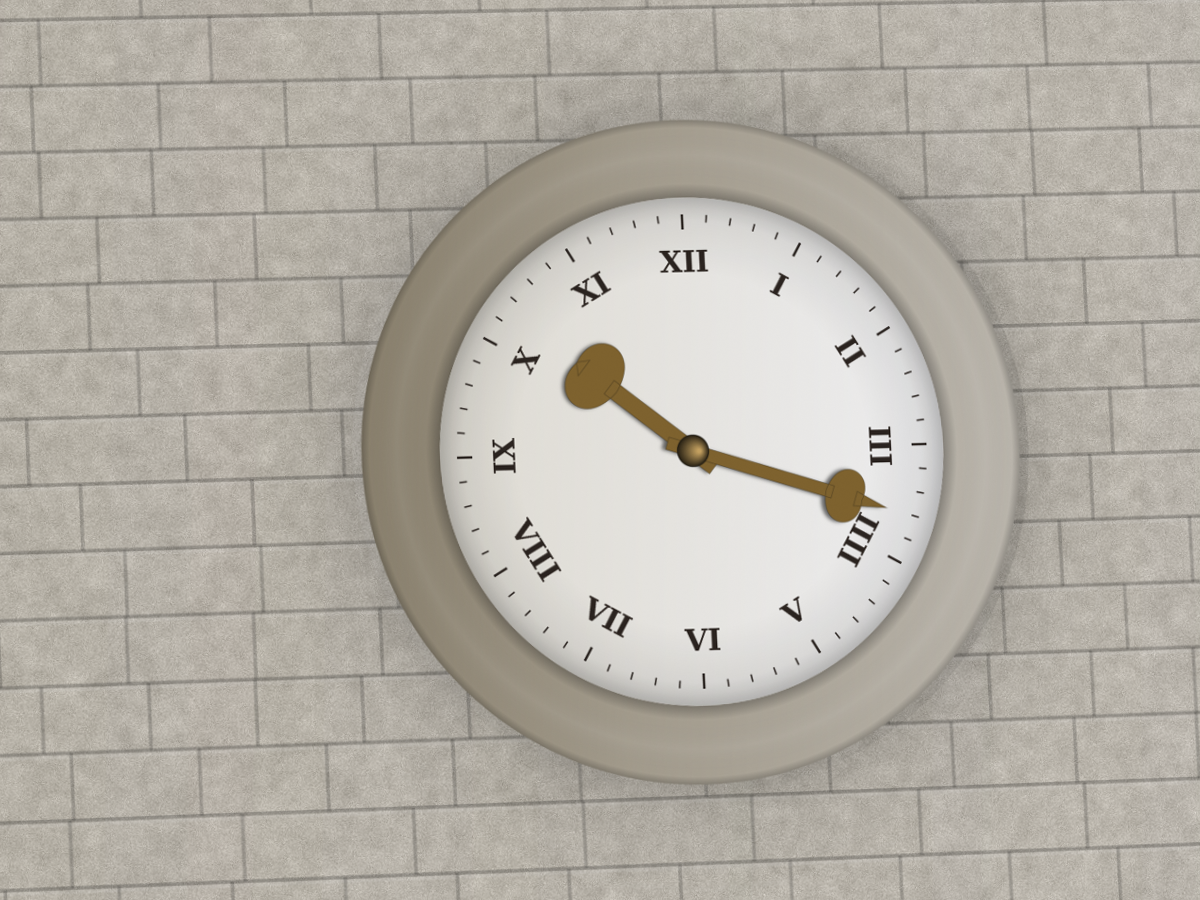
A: 10:18
